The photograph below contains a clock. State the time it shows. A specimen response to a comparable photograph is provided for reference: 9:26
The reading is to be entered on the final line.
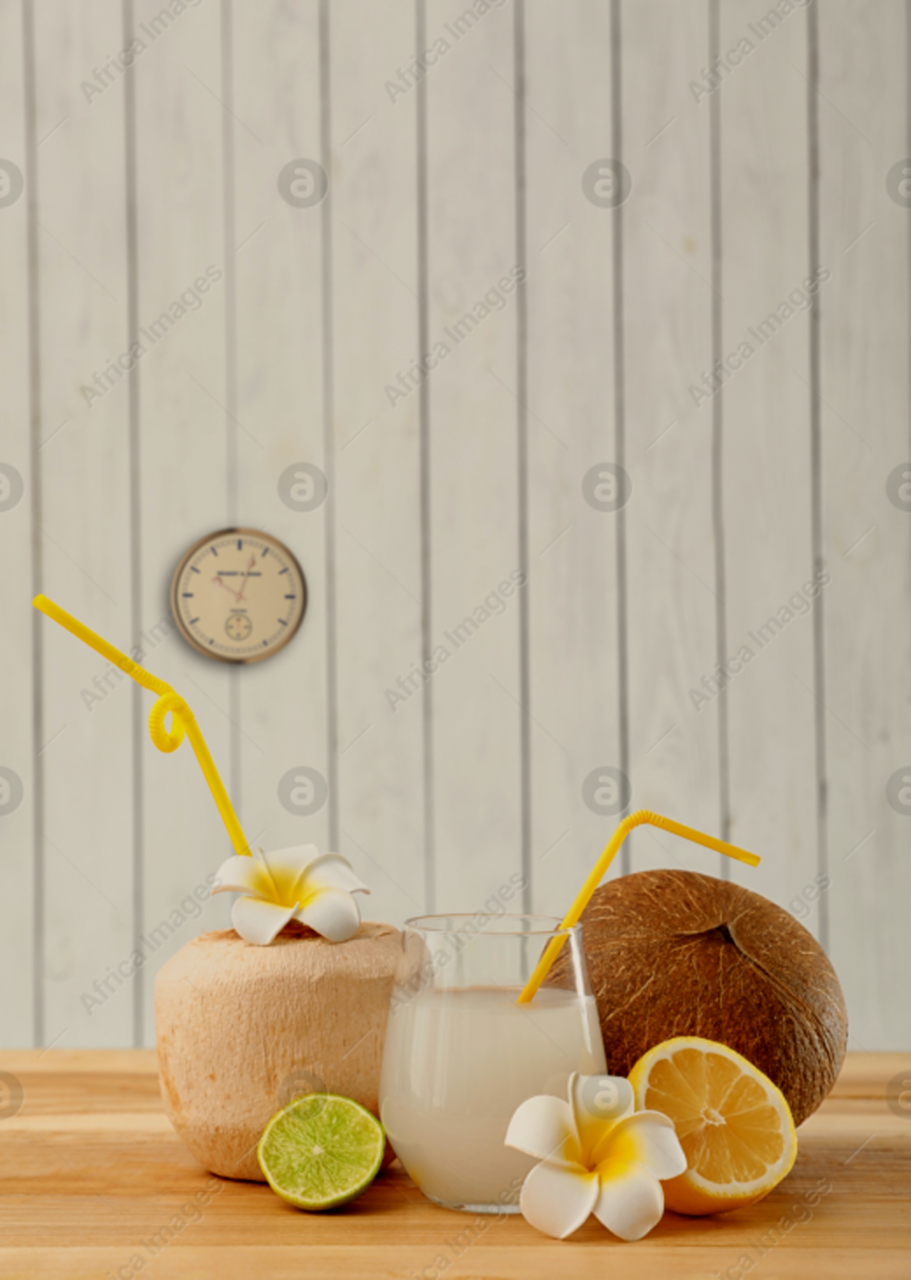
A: 10:03
